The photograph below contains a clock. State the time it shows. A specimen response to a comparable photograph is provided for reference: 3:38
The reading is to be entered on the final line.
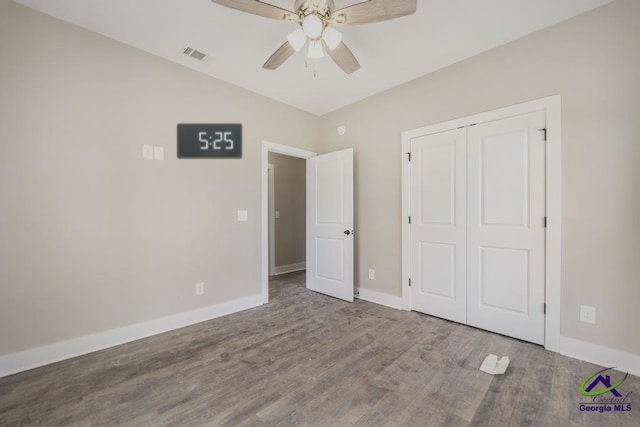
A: 5:25
